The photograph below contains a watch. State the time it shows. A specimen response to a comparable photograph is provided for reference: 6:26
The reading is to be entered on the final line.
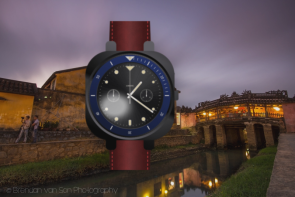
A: 1:21
